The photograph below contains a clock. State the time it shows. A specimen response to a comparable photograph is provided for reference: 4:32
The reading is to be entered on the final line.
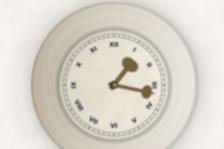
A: 1:17
